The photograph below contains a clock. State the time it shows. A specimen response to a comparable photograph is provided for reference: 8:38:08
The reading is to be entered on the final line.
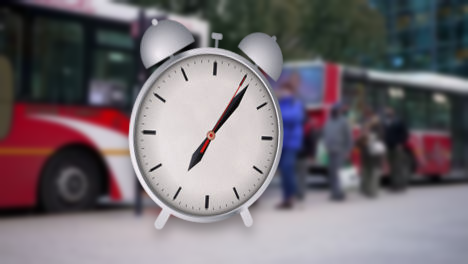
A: 7:06:05
